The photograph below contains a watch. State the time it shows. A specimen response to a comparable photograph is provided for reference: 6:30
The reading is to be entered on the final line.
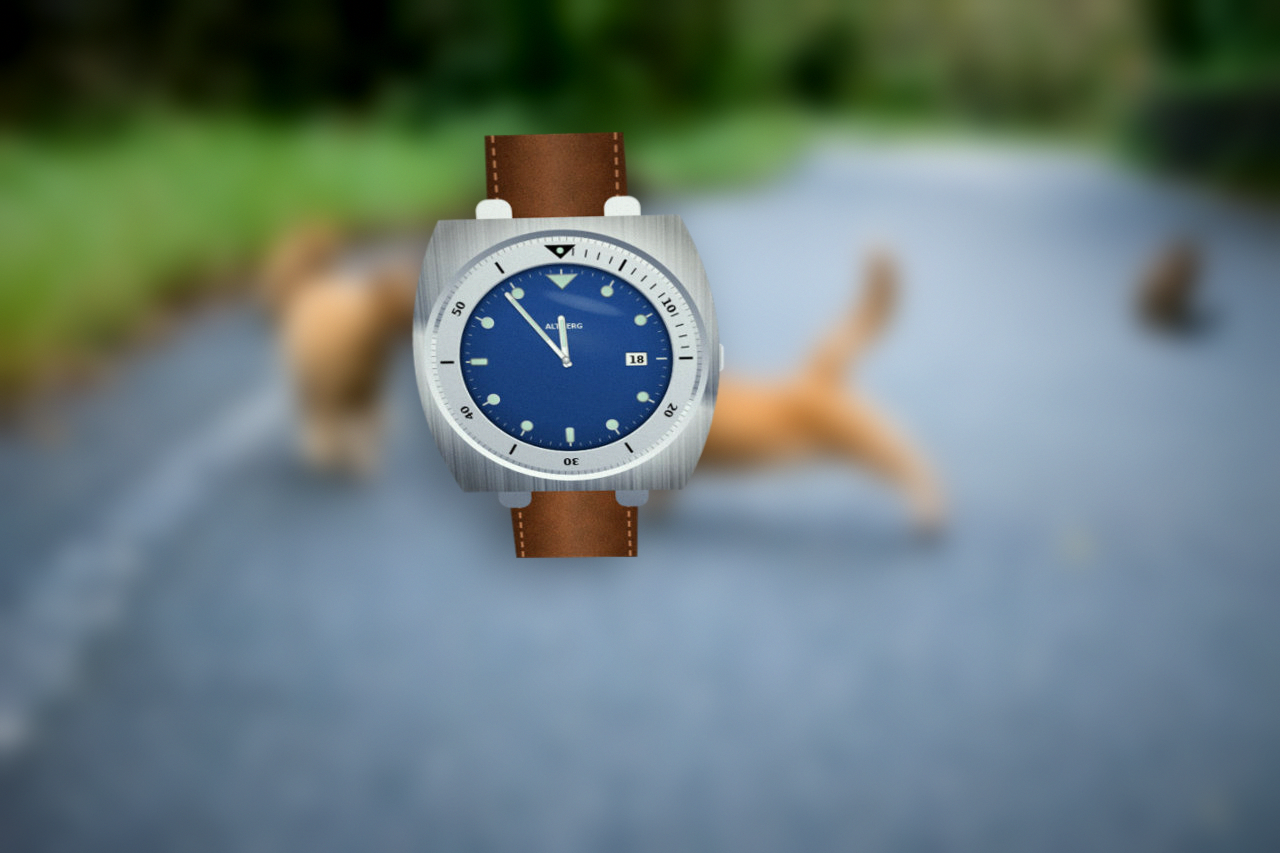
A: 11:54
